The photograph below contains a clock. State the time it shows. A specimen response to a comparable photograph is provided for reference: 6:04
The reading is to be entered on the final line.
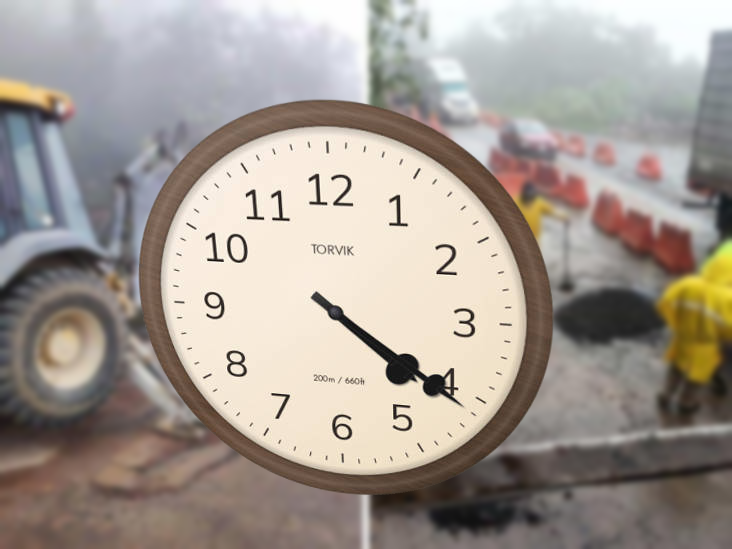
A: 4:21
